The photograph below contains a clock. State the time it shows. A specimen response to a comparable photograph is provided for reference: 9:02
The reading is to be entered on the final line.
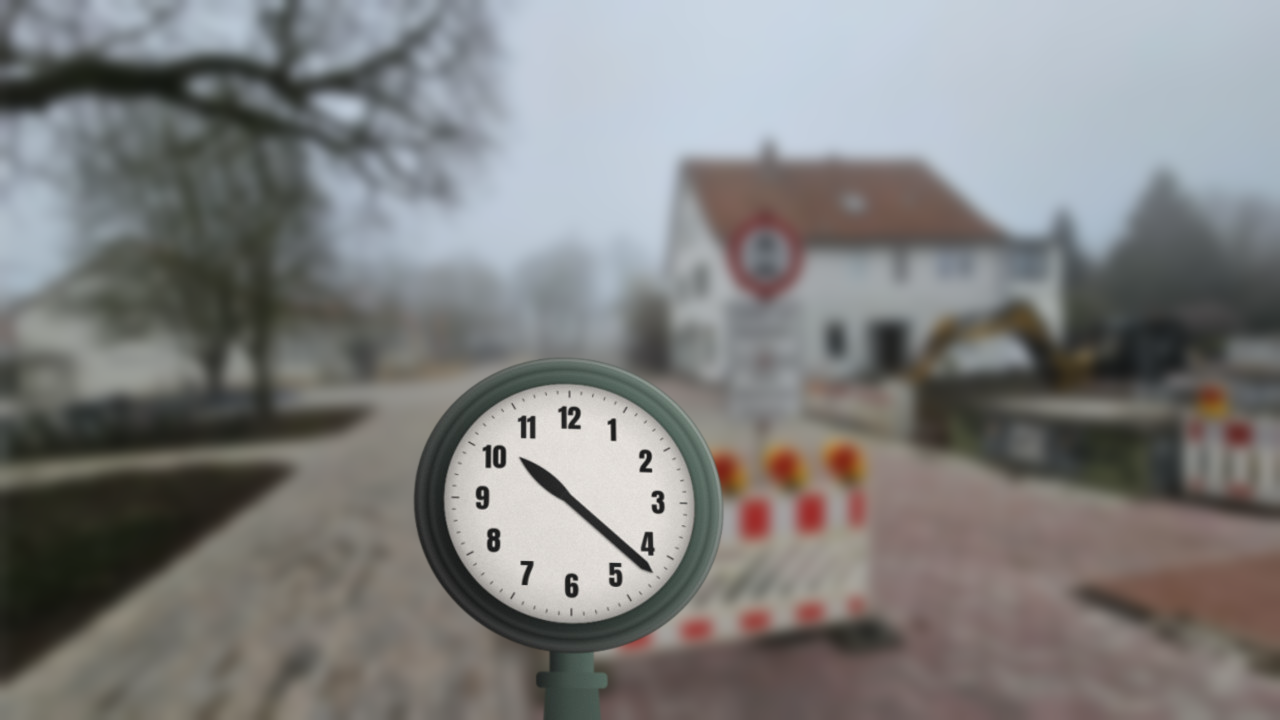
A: 10:22
